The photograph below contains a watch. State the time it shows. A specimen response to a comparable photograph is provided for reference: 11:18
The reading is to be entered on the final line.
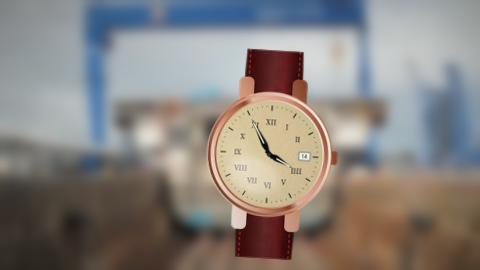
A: 3:55
